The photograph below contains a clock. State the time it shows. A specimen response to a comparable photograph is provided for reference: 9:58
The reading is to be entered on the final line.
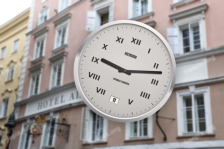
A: 9:12
